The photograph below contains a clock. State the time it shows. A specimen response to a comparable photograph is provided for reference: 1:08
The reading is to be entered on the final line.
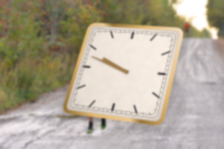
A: 9:48
